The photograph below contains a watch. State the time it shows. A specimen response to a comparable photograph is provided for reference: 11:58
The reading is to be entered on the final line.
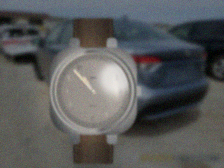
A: 10:53
